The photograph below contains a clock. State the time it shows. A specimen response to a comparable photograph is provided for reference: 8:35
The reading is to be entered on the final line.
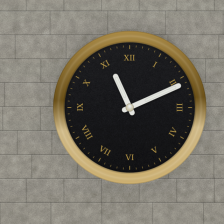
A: 11:11
